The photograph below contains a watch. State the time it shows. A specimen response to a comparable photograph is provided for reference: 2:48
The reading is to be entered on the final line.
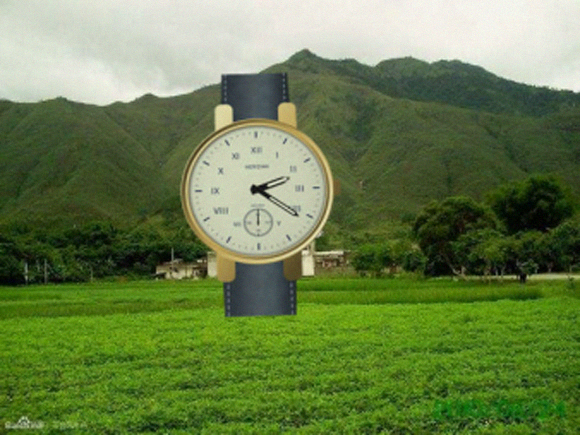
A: 2:21
